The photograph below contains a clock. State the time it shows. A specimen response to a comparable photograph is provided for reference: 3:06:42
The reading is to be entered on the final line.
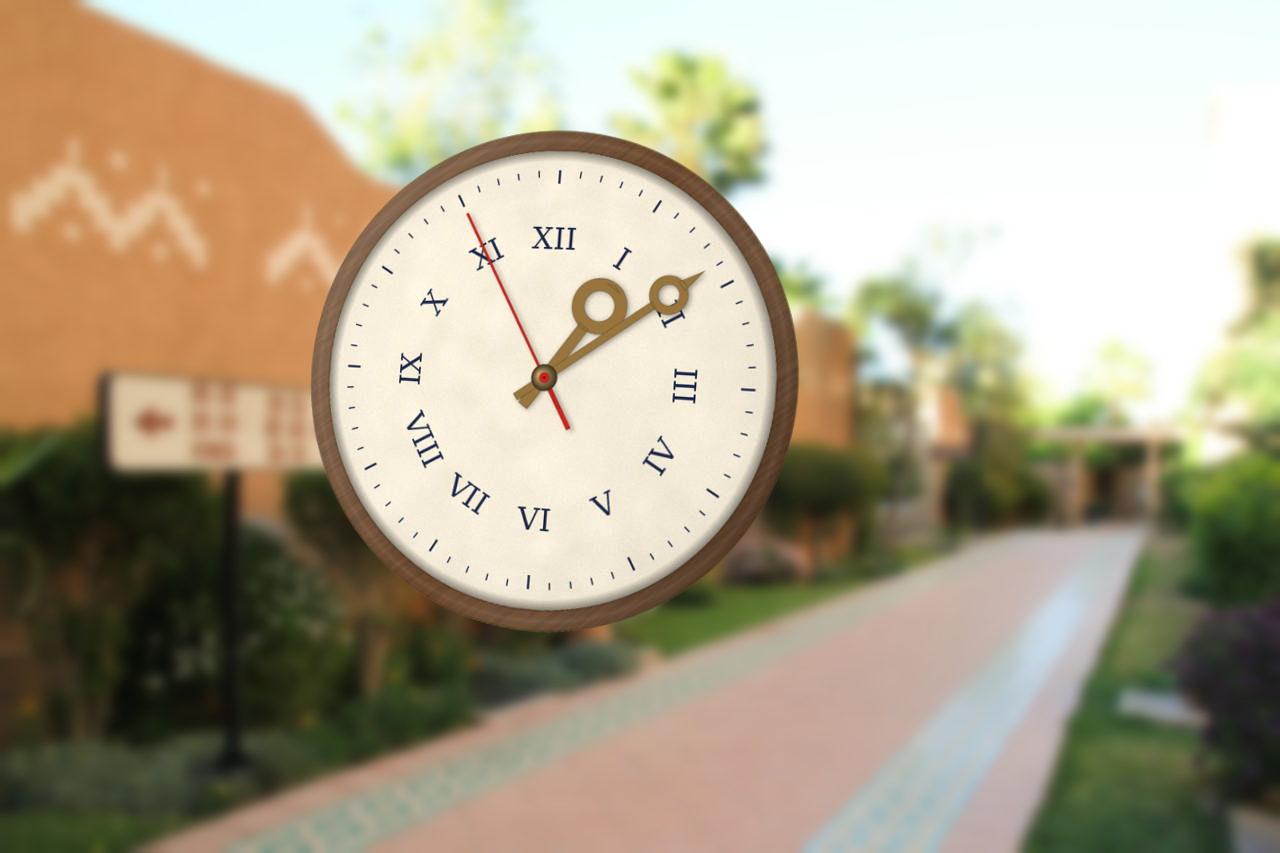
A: 1:08:55
